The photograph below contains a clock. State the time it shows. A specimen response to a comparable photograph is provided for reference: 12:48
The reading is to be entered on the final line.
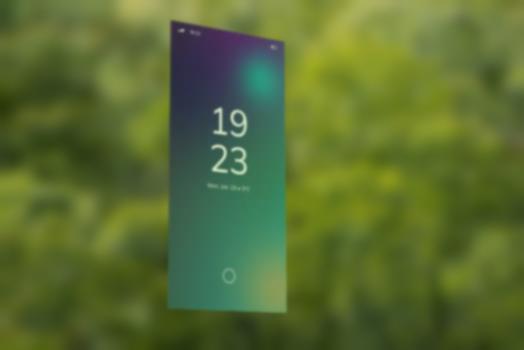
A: 19:23
